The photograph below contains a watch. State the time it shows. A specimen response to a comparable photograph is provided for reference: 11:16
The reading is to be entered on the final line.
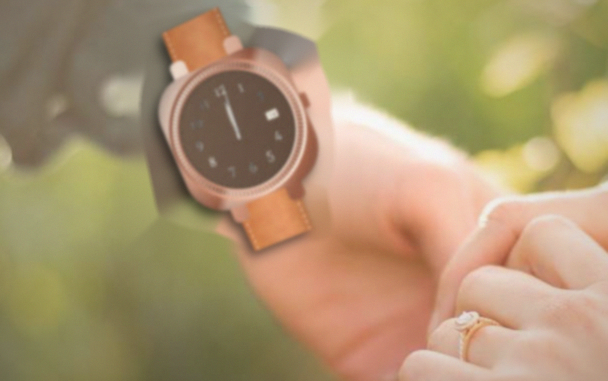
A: 12:01
